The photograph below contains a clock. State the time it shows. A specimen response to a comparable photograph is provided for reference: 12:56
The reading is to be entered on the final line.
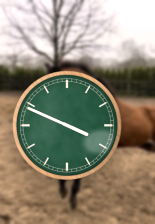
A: 3:49
